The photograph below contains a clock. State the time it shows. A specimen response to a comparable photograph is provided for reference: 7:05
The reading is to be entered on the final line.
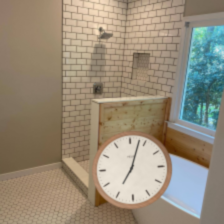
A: 7:03
